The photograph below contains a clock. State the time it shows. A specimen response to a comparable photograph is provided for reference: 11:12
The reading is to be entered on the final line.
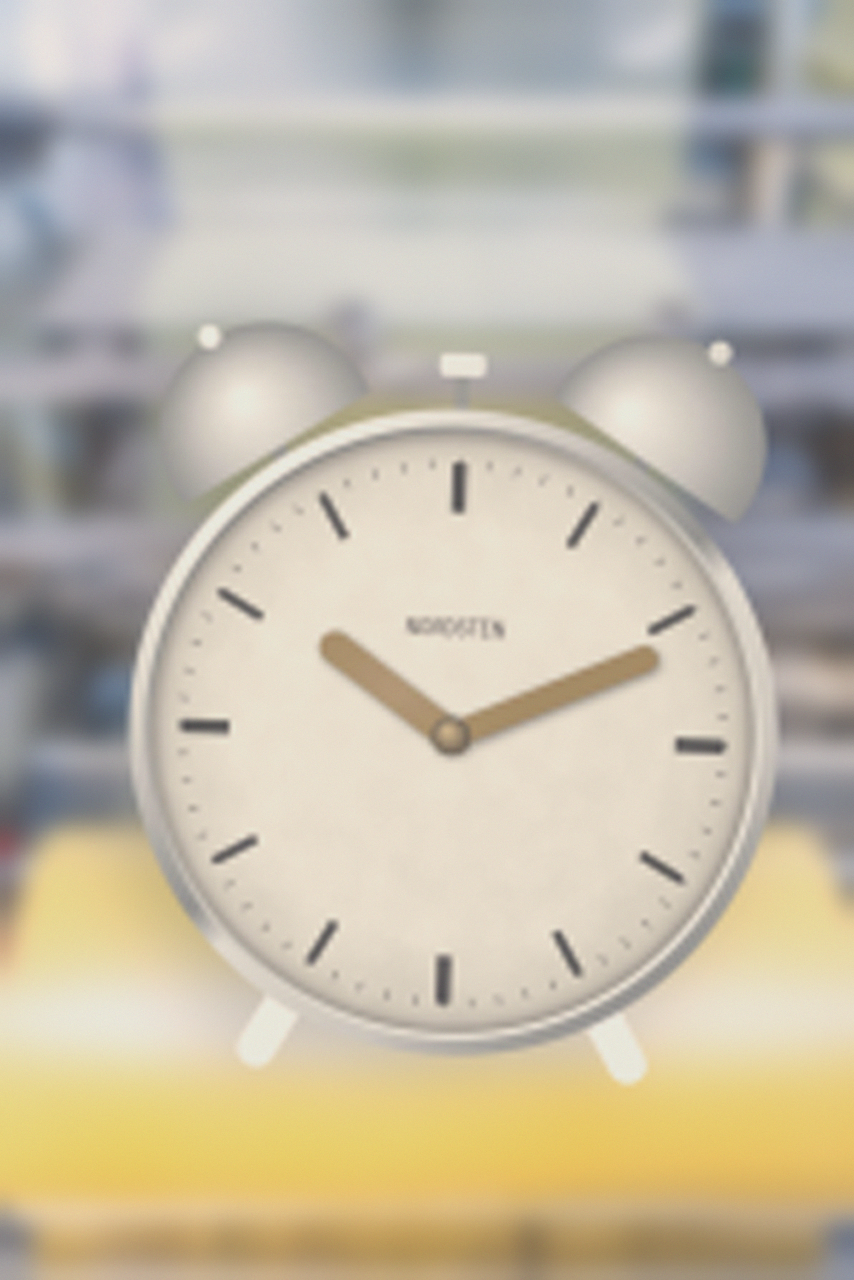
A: 10:11
